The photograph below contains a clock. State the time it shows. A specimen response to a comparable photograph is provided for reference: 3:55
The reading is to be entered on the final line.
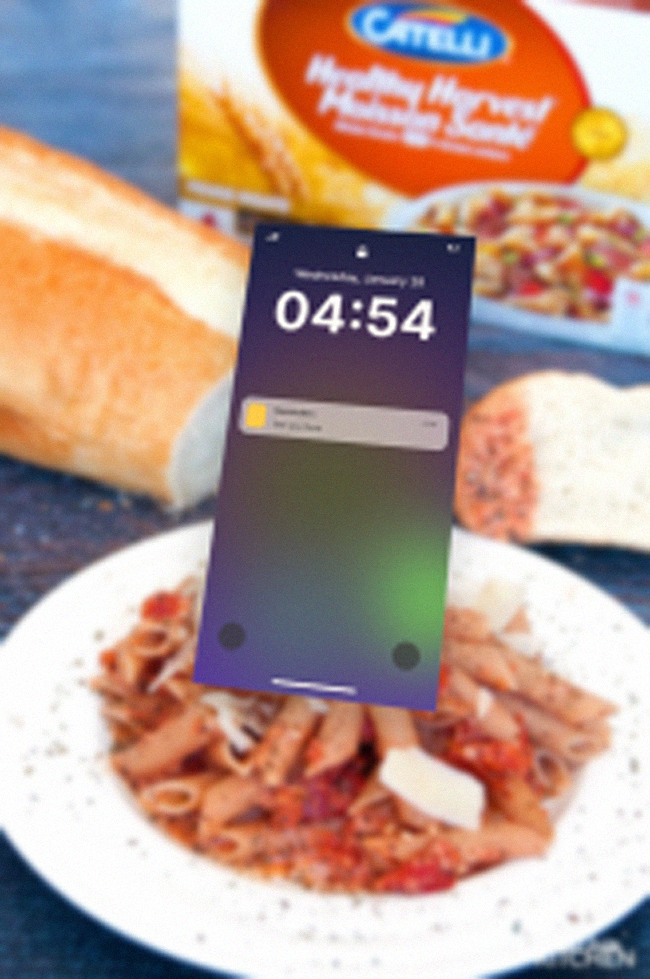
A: 4:54
